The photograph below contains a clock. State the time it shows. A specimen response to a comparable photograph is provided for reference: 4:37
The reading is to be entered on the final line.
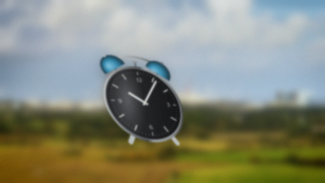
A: 10:06
